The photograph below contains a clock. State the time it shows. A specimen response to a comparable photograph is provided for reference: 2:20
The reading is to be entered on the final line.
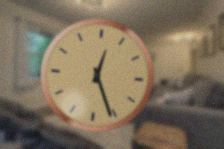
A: 12:26
